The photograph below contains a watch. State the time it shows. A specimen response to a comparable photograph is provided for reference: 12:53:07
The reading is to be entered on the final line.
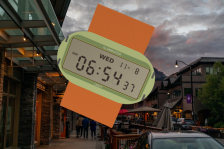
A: 6:54:37
